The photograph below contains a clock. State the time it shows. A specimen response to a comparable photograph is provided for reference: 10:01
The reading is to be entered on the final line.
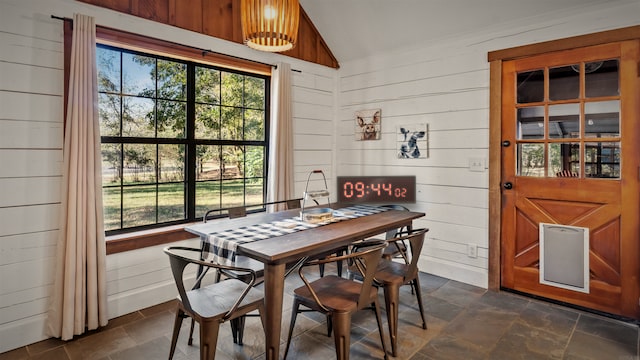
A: 9:44
